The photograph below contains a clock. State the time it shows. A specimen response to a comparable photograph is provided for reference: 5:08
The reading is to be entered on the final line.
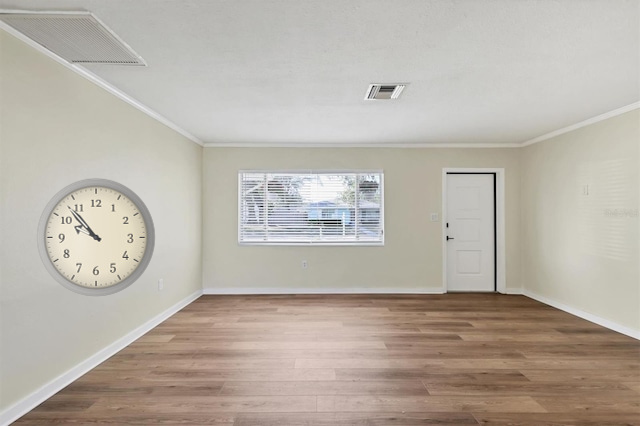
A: 9:53
